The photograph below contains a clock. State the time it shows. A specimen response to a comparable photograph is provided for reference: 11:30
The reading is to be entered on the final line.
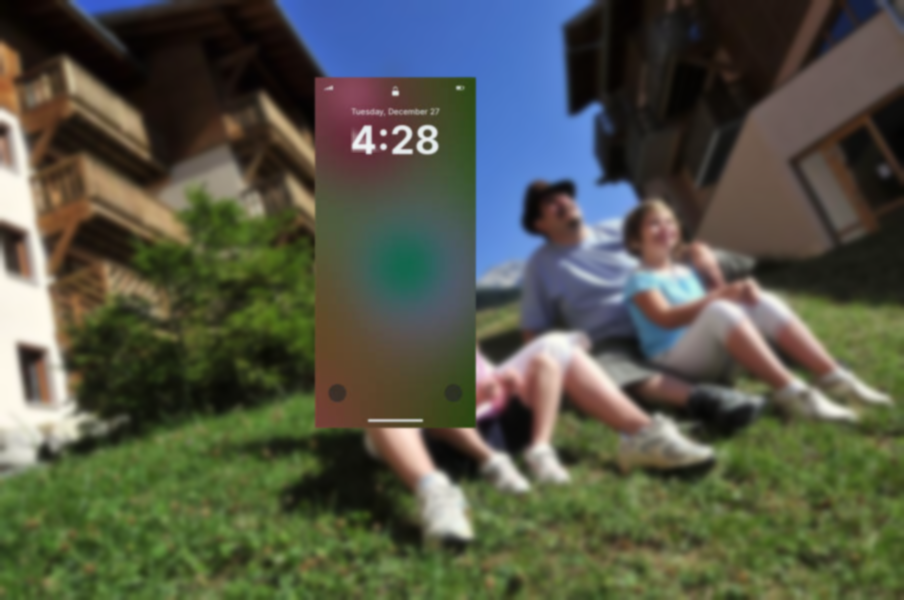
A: 4:28
